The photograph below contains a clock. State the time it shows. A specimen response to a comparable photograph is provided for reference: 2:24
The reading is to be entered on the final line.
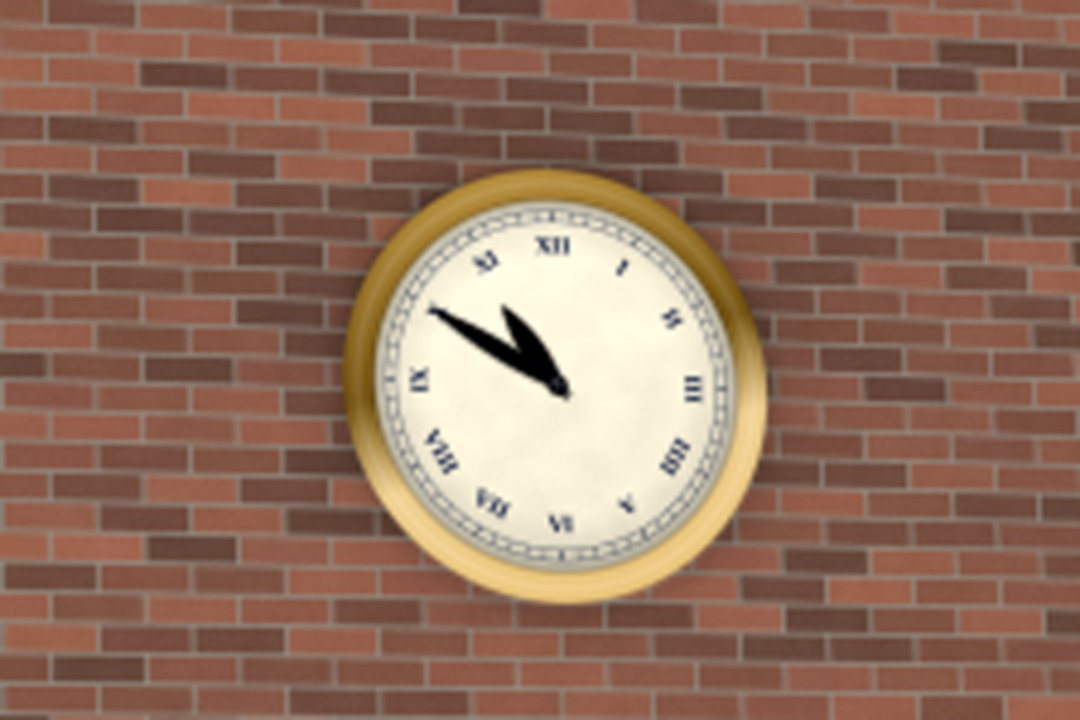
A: 10:50
